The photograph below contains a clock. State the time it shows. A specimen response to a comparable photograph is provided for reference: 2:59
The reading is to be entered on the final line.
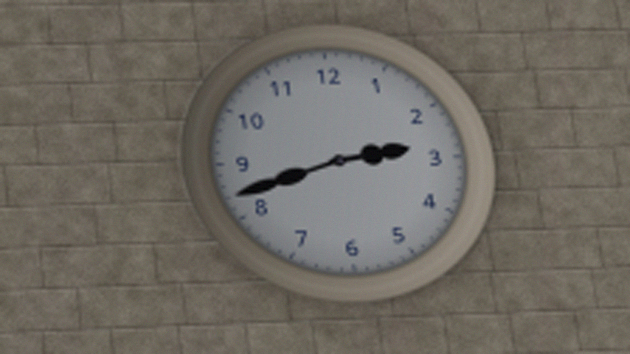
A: 2:42
